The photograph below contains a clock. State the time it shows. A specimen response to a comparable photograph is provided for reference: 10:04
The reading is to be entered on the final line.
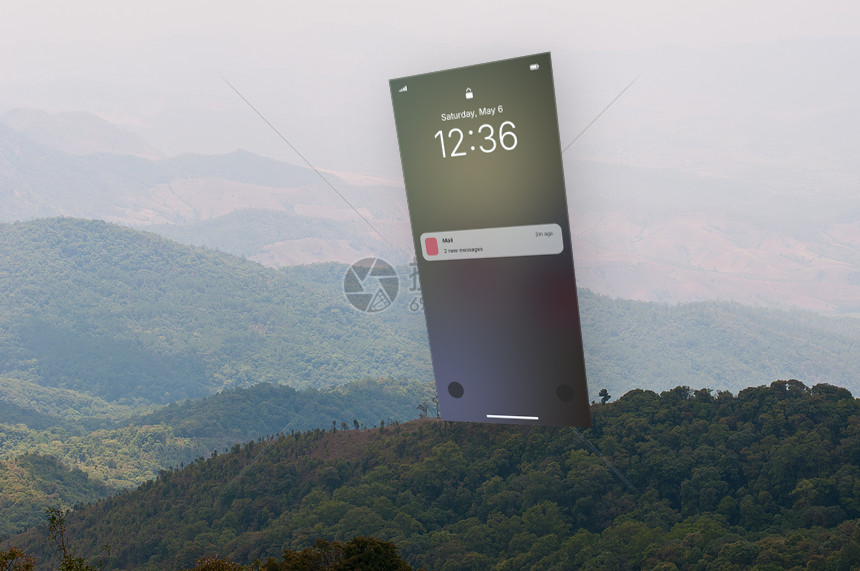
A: 12:36
